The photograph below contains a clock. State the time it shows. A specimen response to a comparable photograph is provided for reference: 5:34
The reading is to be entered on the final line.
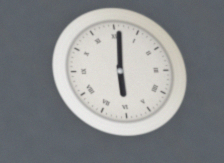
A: 6:01
